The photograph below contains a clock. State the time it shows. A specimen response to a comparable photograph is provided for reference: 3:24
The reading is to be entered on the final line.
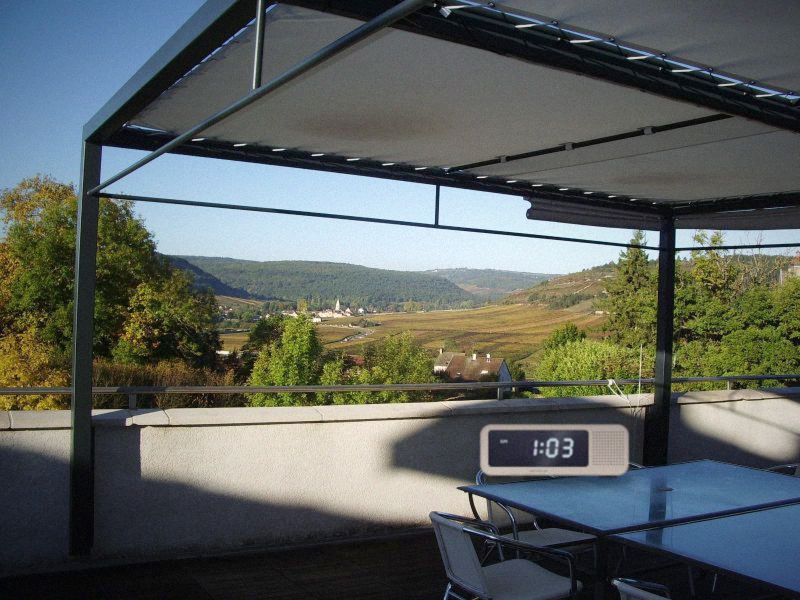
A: 1:03
